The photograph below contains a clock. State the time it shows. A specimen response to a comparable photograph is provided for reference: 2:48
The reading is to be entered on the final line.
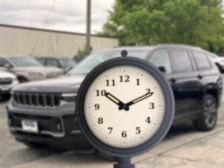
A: 10:11
